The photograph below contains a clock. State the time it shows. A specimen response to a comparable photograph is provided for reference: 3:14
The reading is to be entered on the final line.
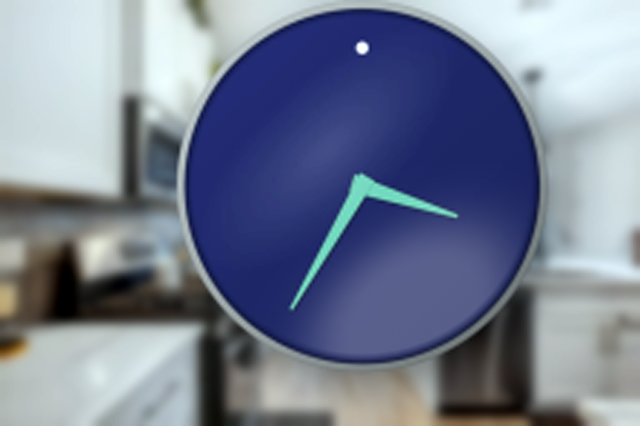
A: 3:35
